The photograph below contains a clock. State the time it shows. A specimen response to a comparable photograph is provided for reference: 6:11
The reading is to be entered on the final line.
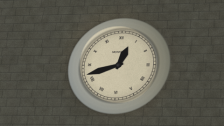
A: 12:42
